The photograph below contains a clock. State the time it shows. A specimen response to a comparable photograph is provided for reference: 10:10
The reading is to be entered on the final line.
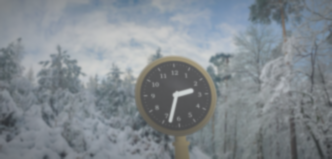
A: 2:33
